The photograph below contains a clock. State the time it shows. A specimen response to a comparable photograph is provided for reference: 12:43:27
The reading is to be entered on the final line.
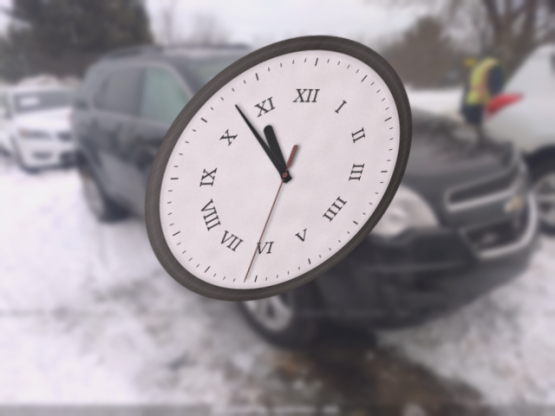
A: 10:52:31
